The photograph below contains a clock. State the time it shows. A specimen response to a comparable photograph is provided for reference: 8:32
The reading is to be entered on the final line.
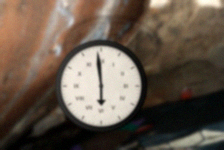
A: 5:59
